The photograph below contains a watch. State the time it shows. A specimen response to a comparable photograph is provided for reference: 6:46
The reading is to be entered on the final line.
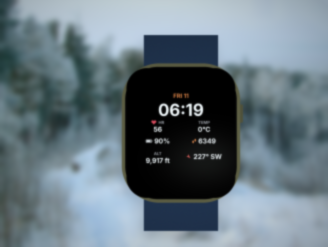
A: 6:19
